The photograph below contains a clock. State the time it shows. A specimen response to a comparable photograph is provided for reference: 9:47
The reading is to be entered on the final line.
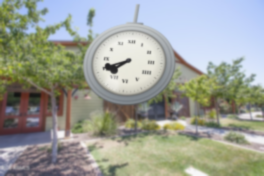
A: 7:41
